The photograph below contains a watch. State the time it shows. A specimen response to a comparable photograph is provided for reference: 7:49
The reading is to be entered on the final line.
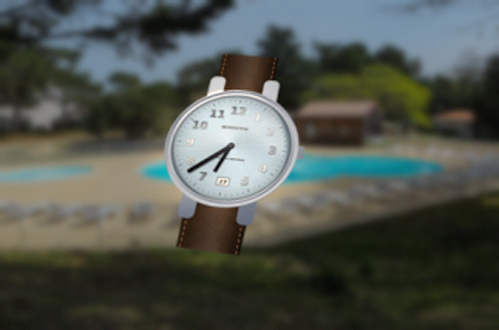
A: 6:38
